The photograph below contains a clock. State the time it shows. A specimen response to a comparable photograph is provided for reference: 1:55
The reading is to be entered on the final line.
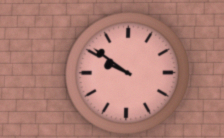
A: 9:51
